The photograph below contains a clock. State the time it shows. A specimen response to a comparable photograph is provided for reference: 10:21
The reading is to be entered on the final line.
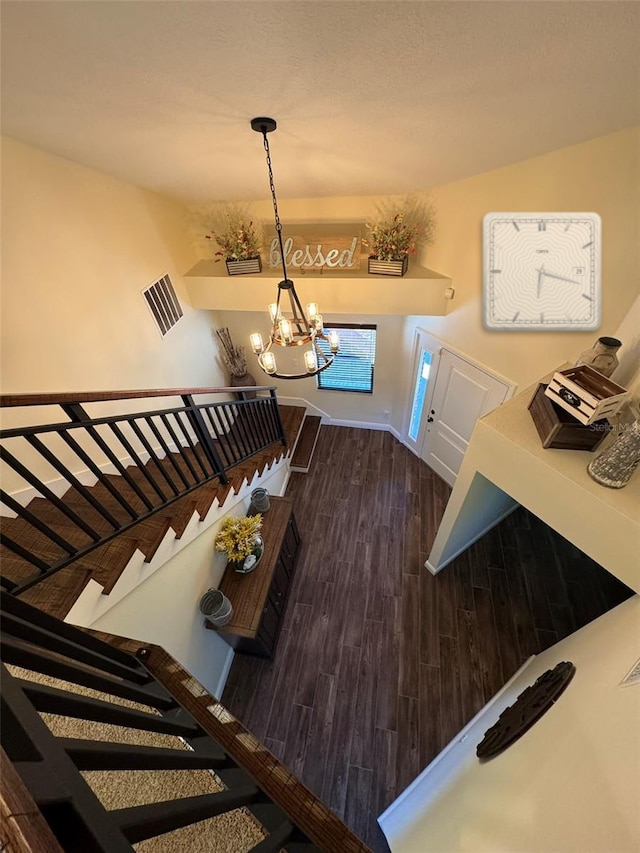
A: 6:18
